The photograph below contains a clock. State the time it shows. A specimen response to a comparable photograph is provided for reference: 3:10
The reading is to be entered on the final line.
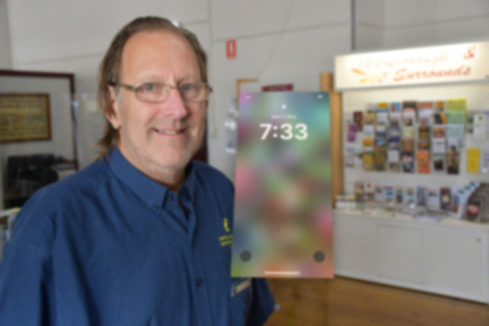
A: 7:33
